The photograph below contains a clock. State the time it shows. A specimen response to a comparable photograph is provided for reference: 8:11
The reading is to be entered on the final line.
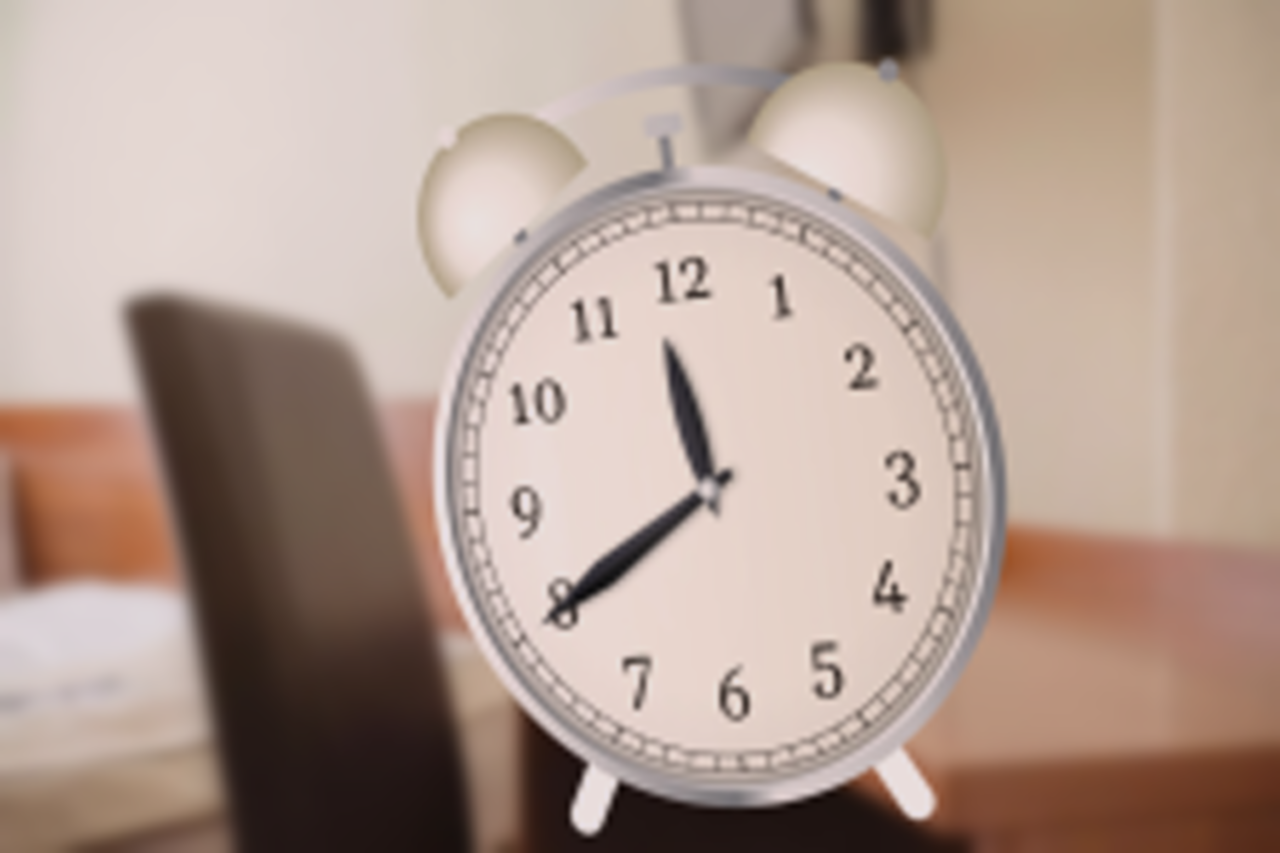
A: 11:40
